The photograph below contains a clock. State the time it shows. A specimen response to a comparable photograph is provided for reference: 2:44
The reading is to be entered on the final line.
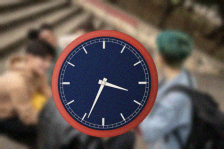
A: 3:34
